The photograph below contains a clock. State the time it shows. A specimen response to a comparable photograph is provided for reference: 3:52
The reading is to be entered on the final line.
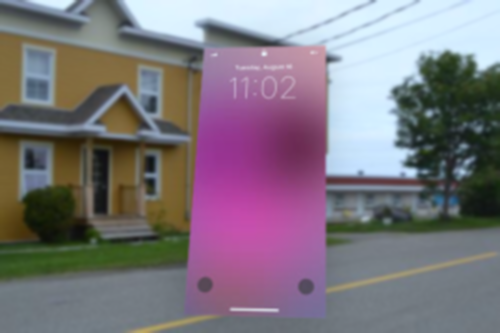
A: 11:02
